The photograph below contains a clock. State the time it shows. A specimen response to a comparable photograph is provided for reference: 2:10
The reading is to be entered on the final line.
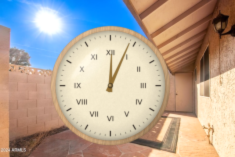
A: 12:04
